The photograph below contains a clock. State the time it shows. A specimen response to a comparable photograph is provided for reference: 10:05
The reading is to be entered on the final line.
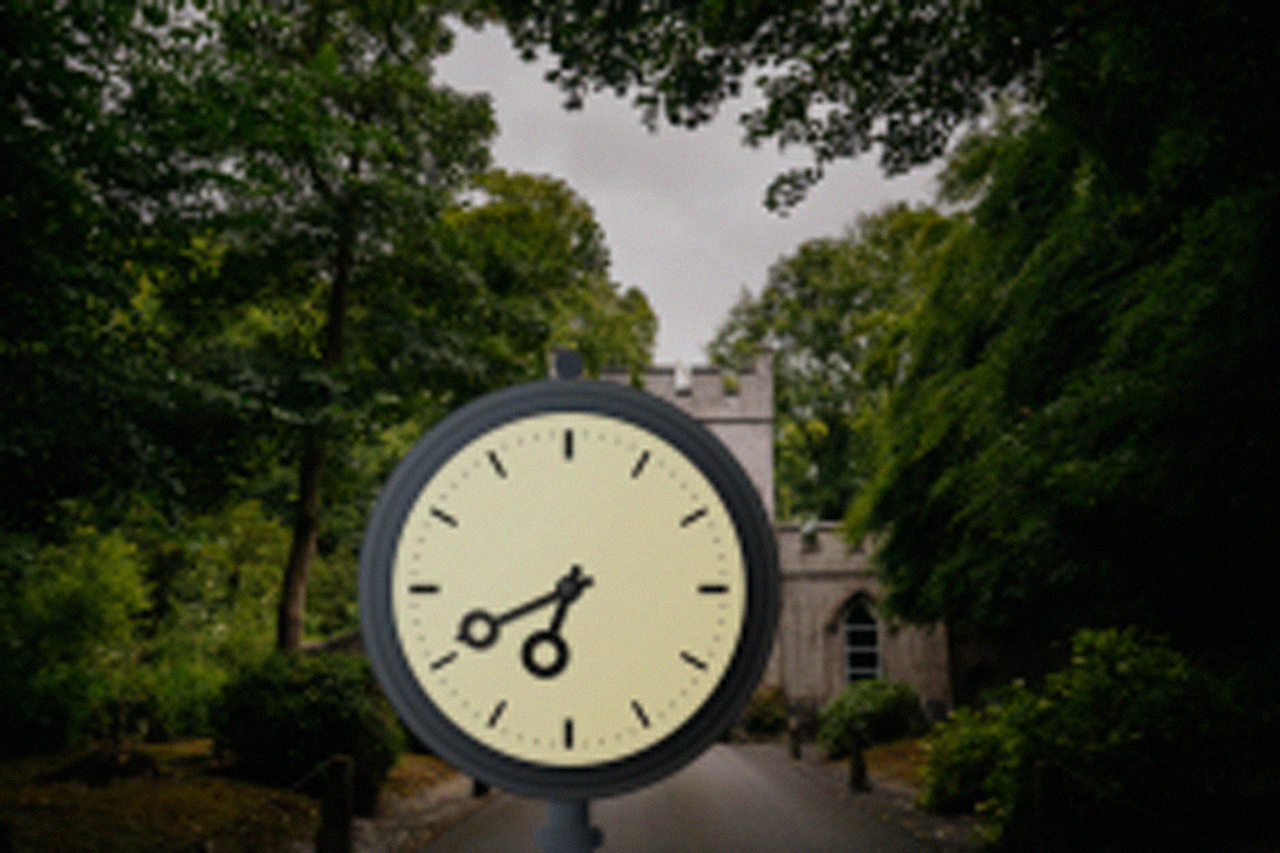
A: 6:41
